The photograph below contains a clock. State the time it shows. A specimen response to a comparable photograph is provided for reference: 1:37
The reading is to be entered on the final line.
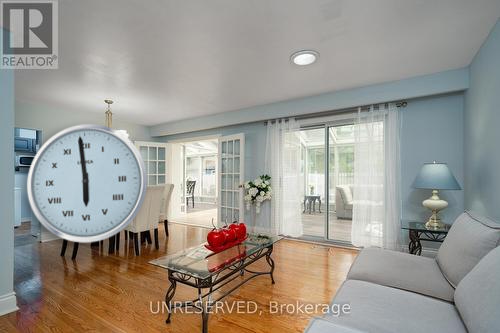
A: 5:59
